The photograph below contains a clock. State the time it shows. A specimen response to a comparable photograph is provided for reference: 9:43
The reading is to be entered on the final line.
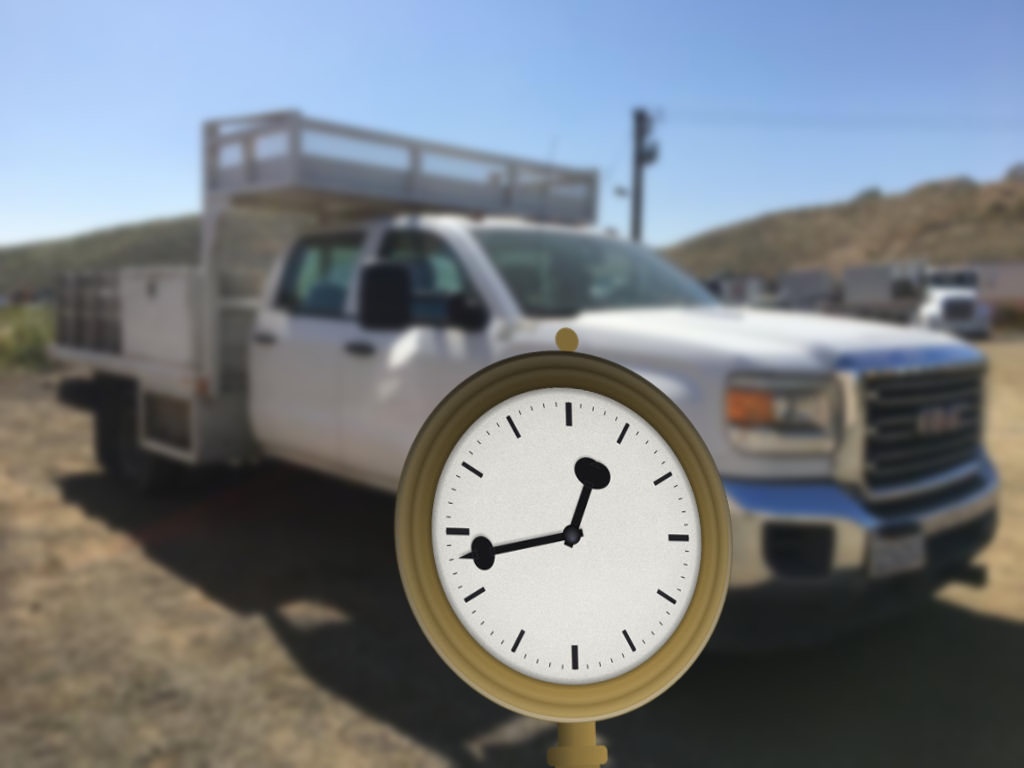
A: 12:43
